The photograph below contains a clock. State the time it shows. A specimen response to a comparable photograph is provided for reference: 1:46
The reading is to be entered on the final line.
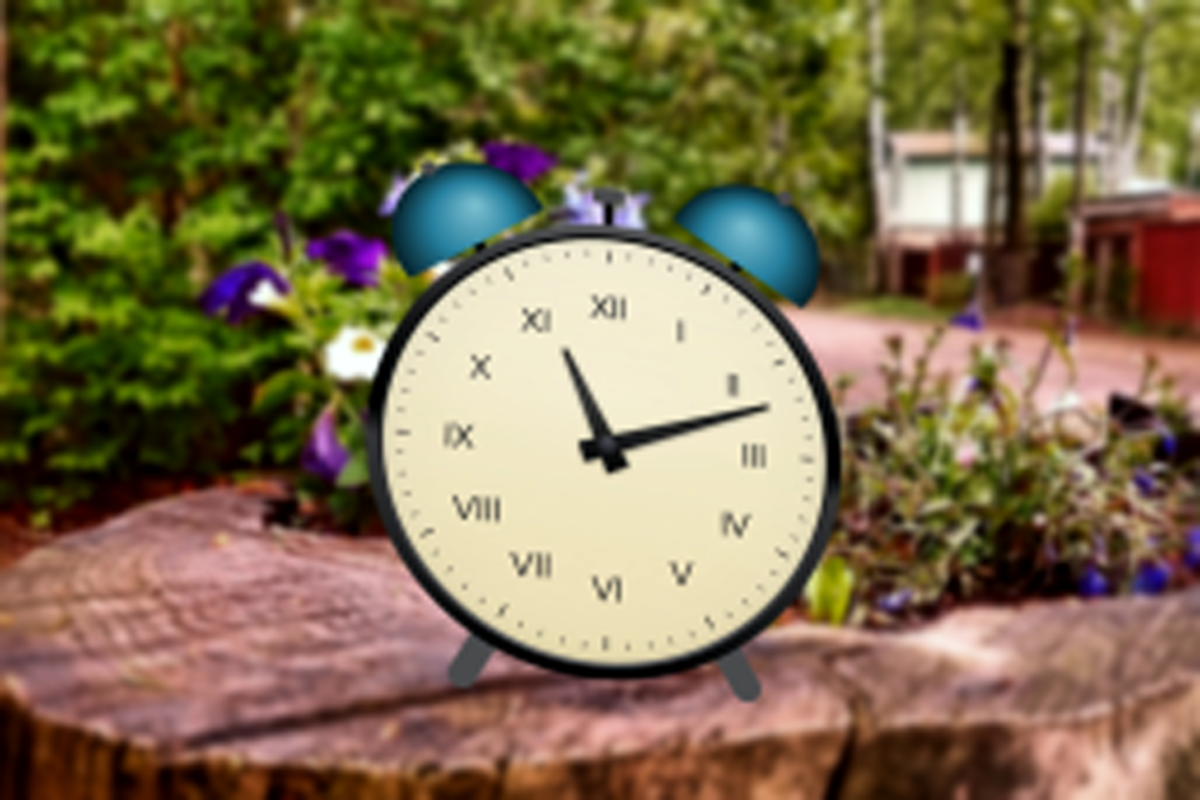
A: 11:12
